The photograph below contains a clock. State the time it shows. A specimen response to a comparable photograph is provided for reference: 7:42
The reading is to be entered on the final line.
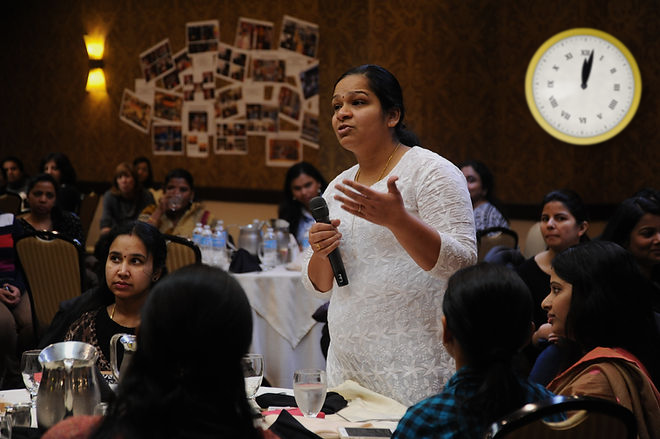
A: 12:02
